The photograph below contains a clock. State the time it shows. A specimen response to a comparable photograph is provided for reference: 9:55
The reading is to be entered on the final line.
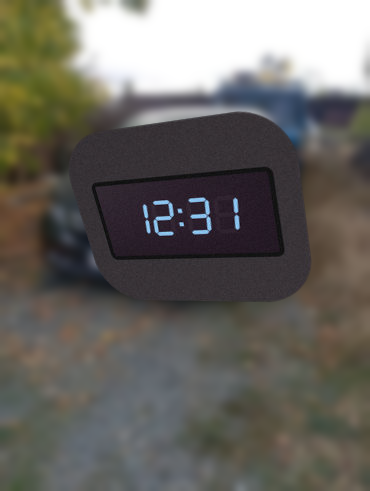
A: 12:31
